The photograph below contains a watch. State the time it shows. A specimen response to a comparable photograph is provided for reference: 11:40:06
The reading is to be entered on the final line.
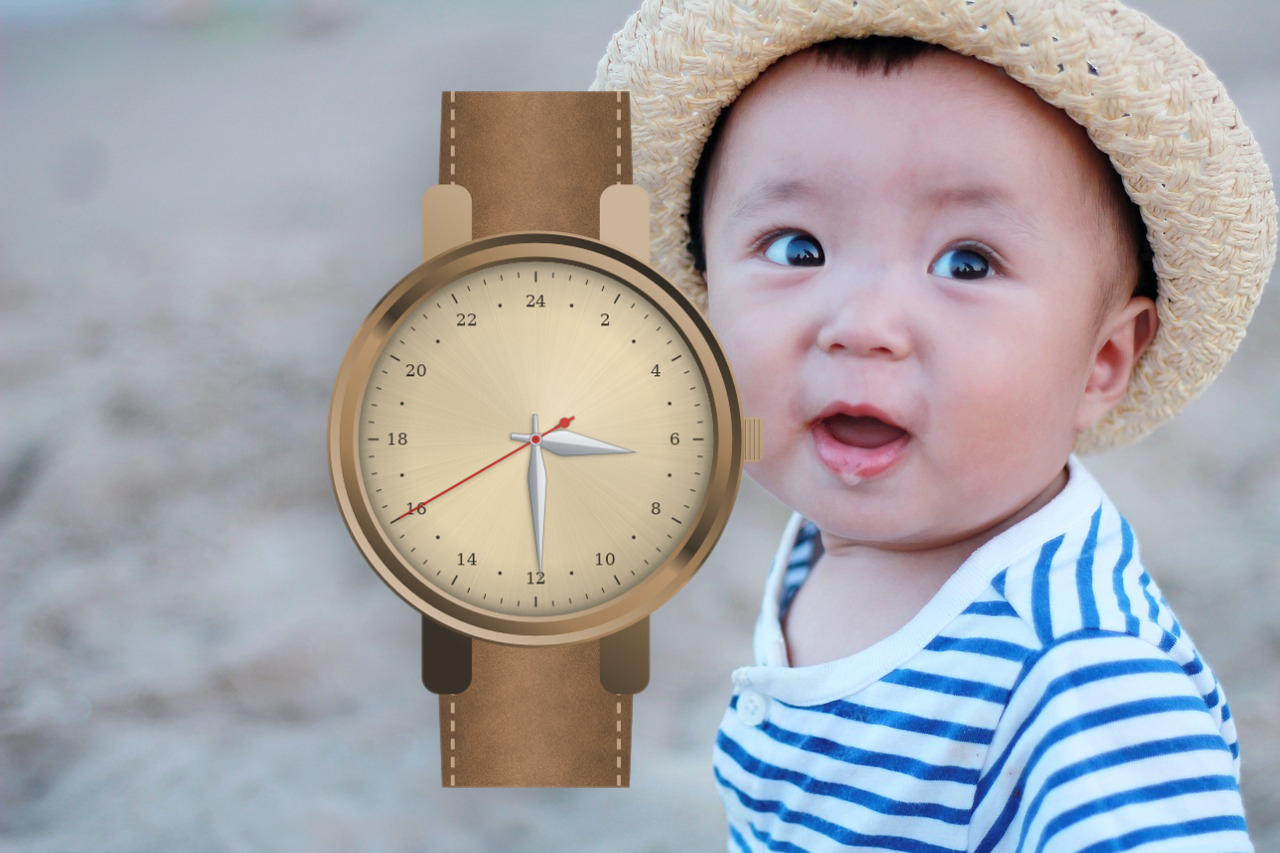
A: 6:29:40
